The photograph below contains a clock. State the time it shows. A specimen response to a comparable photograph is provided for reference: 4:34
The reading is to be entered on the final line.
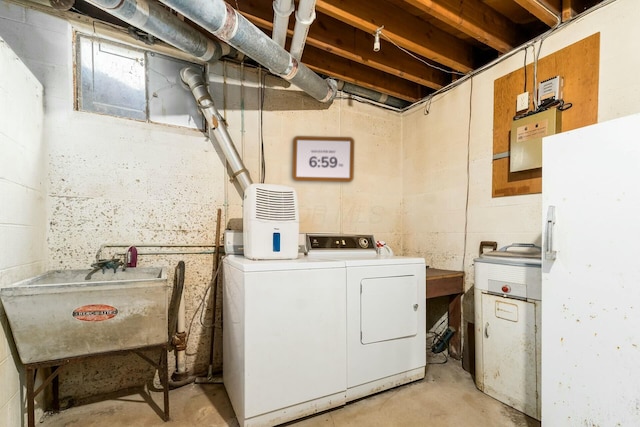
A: 6:59
